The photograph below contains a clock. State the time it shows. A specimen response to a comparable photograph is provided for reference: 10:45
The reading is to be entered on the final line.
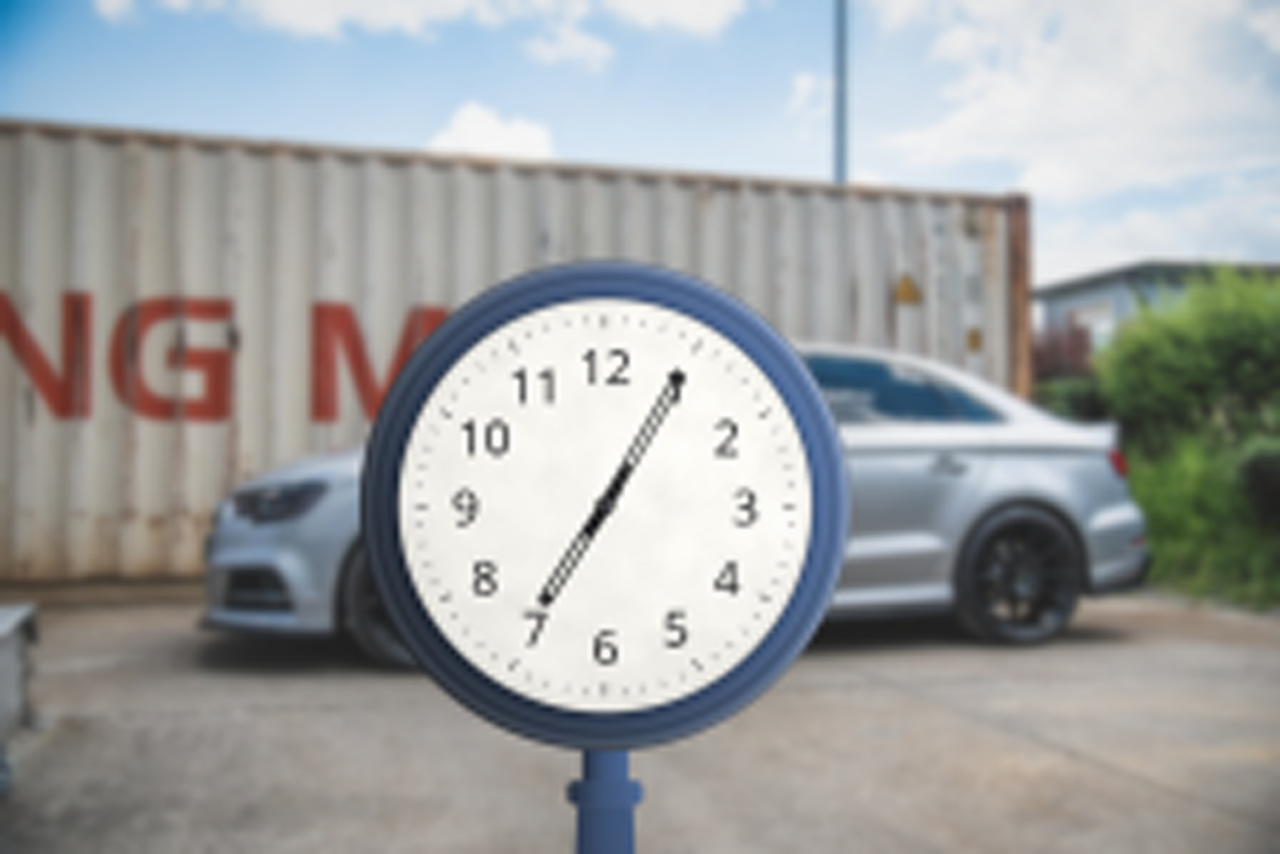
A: 7:05
